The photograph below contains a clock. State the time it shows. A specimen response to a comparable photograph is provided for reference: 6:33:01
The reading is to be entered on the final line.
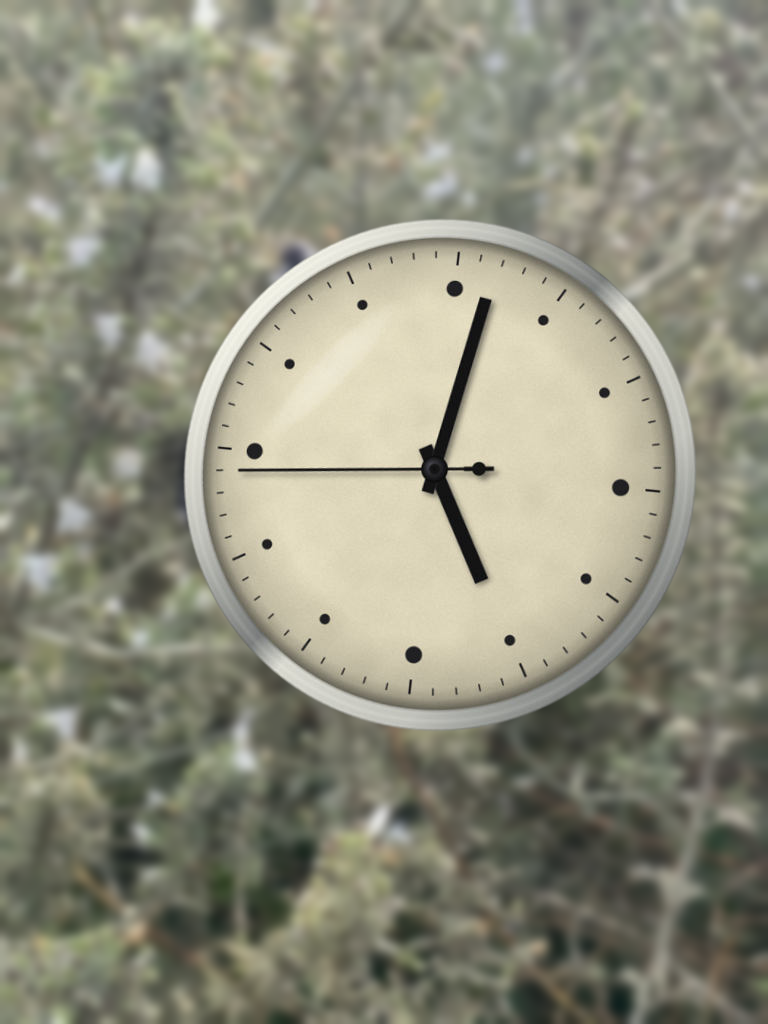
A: 5:01:44
